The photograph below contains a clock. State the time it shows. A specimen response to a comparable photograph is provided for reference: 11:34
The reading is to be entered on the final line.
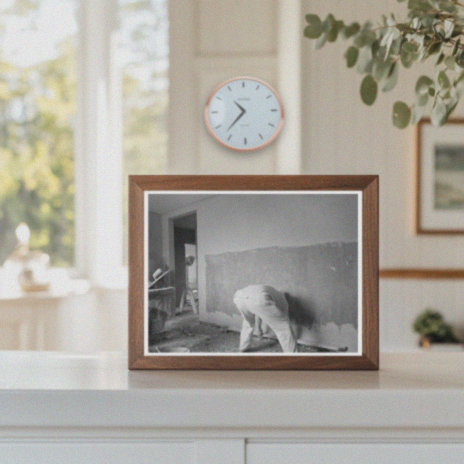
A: 10:37
